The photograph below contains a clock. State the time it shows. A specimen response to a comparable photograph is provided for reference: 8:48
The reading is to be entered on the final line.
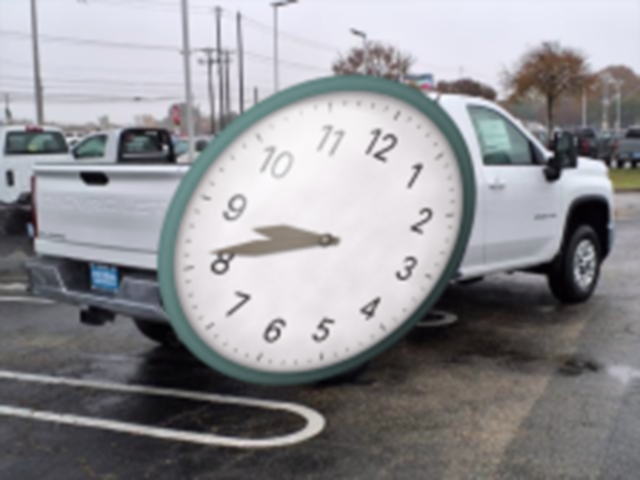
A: 8:41
